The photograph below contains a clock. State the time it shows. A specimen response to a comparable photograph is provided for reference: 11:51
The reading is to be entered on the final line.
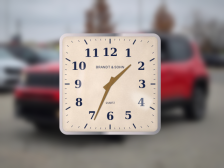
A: 1:34
